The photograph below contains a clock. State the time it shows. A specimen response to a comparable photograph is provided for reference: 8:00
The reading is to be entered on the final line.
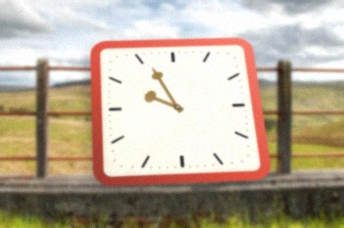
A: 9:56
